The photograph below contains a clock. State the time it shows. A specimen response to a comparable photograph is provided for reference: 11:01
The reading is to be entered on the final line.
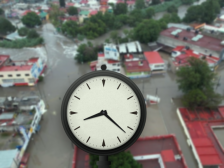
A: 8:22
